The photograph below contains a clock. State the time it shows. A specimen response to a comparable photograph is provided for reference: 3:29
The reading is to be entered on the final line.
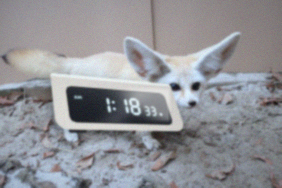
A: 1:18
